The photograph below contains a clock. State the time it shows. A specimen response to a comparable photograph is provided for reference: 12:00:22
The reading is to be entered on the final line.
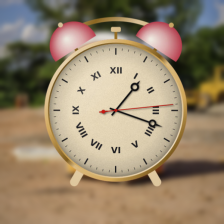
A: 1:18:14
